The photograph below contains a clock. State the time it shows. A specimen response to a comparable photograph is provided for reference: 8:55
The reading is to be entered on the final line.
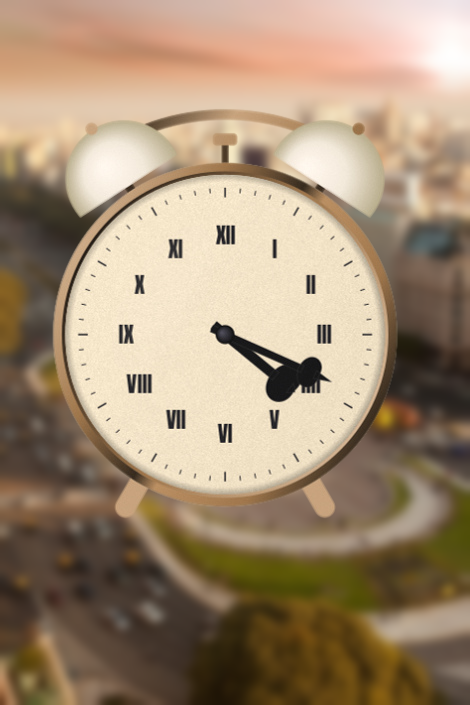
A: 4:19
